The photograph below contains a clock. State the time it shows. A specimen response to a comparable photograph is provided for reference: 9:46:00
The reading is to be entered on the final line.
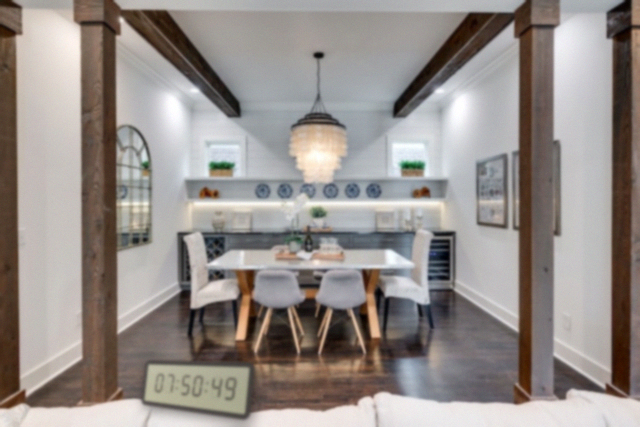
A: 7:50:49
